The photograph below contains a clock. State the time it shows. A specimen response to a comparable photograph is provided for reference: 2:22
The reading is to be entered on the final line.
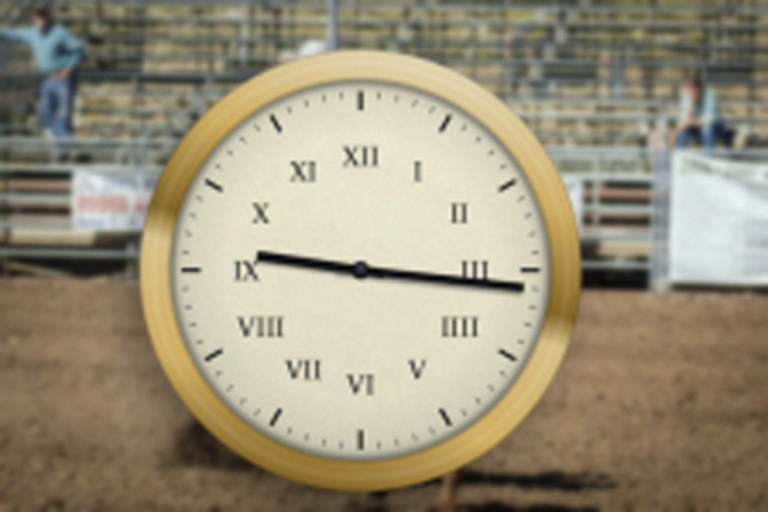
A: 9:16
